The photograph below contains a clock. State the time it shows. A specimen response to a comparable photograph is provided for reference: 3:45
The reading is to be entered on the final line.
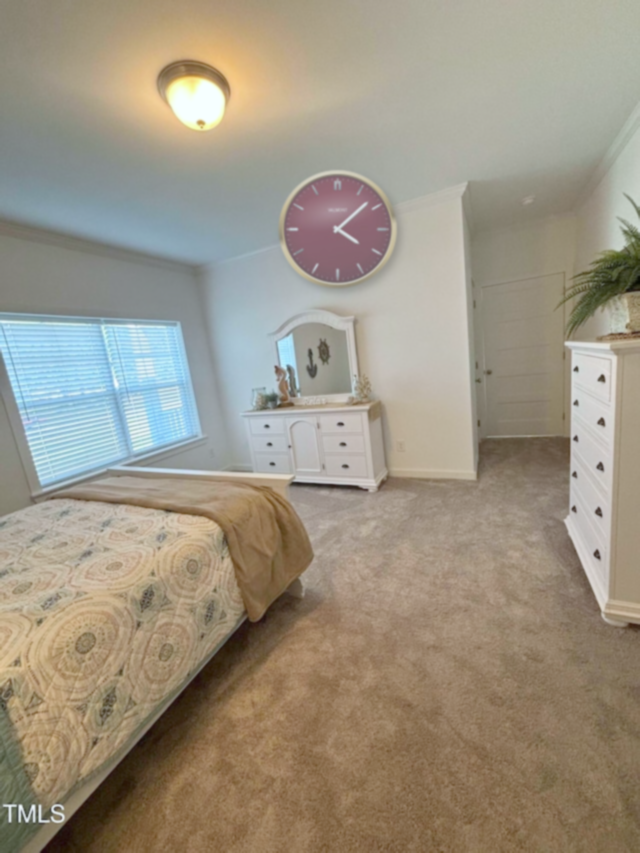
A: 4:08
